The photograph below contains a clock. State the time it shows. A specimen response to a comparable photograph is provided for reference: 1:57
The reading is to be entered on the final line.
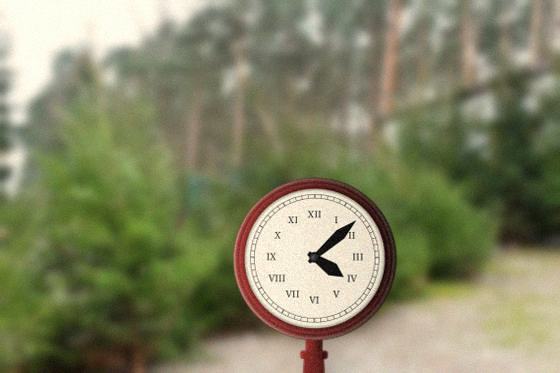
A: 4:08
